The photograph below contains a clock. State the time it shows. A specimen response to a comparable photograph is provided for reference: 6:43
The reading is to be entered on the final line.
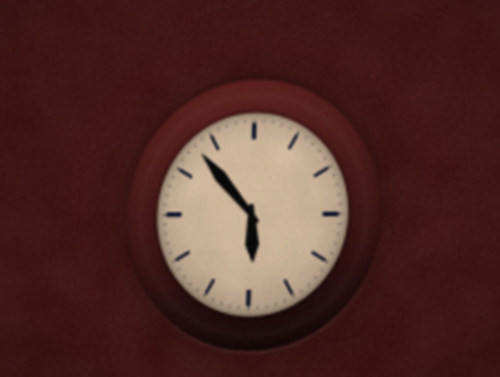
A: 5:53
